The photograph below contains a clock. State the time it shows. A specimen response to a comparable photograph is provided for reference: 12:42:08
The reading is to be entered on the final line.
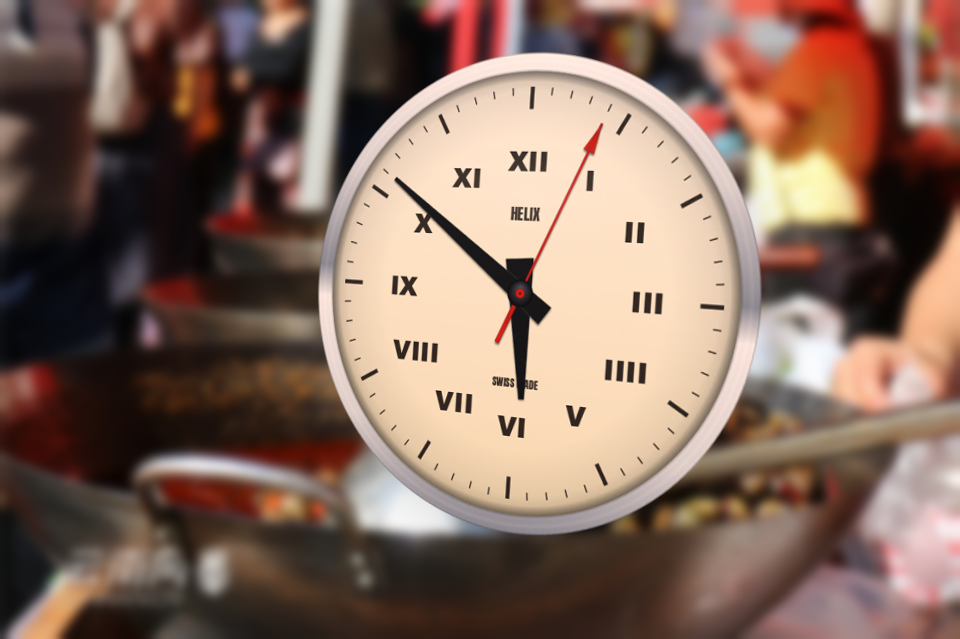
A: 5:51:04
